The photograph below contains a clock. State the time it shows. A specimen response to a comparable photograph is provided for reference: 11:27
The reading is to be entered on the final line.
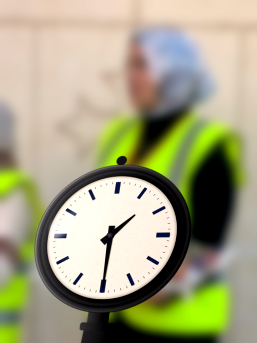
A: 1:30
